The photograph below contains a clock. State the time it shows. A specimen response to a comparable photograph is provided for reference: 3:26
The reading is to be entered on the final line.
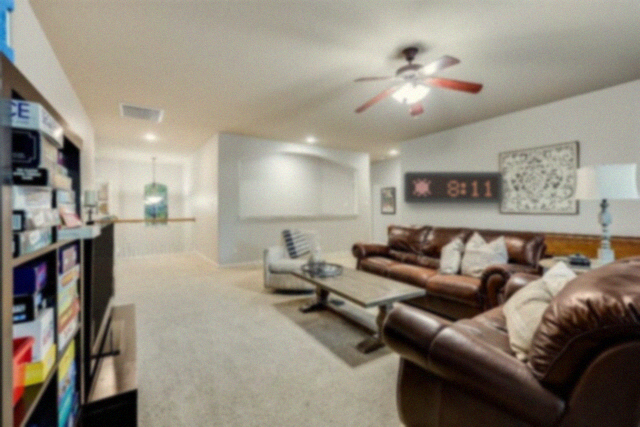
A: 8:11
